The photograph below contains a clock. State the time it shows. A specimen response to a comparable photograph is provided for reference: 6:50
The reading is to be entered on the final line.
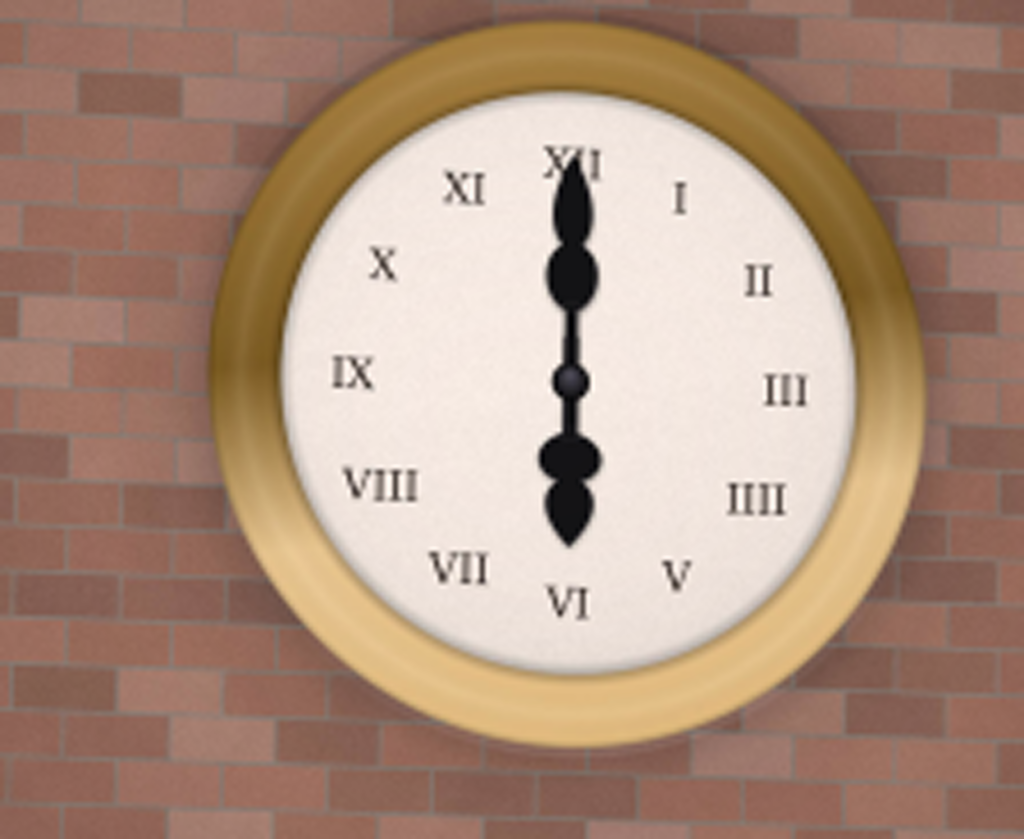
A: 6:00
